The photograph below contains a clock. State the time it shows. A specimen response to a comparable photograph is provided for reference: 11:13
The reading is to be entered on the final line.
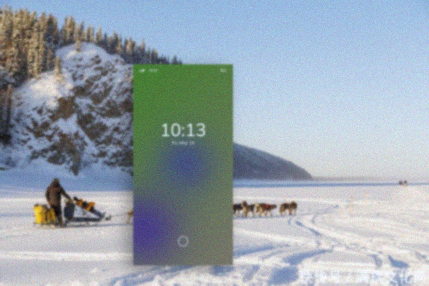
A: 10:13
